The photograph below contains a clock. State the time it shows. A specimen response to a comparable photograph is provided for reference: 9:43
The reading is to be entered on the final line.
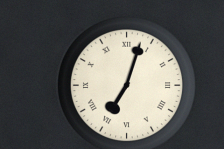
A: 7:03
